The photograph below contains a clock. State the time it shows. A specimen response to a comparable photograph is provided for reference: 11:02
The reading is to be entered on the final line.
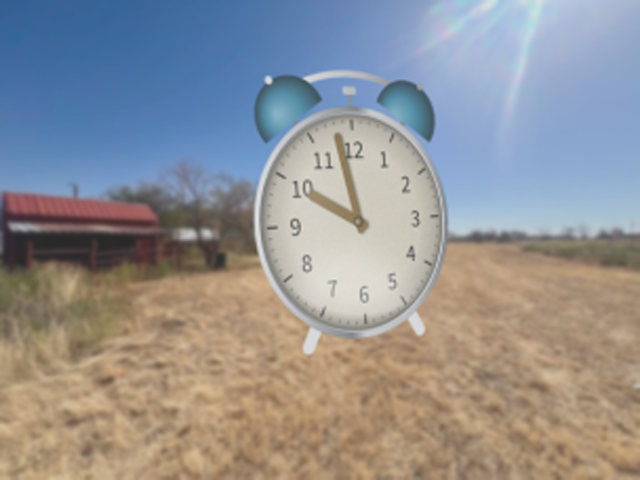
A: 9:58
